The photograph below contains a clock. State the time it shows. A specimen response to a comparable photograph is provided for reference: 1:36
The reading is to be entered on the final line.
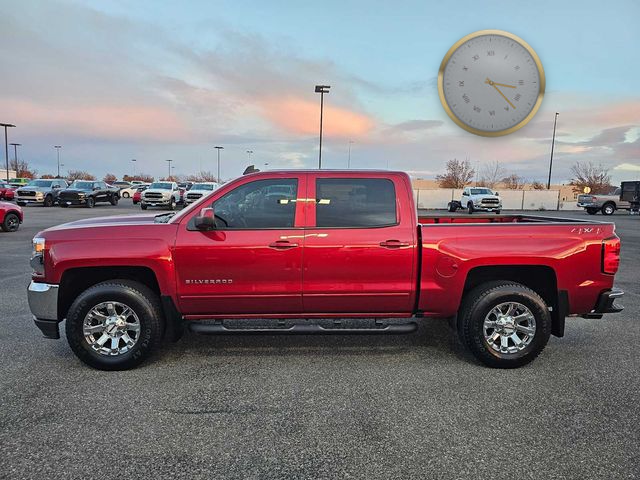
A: 3:23
